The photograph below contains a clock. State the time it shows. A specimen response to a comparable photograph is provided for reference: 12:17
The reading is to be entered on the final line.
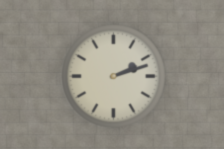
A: 2:12
